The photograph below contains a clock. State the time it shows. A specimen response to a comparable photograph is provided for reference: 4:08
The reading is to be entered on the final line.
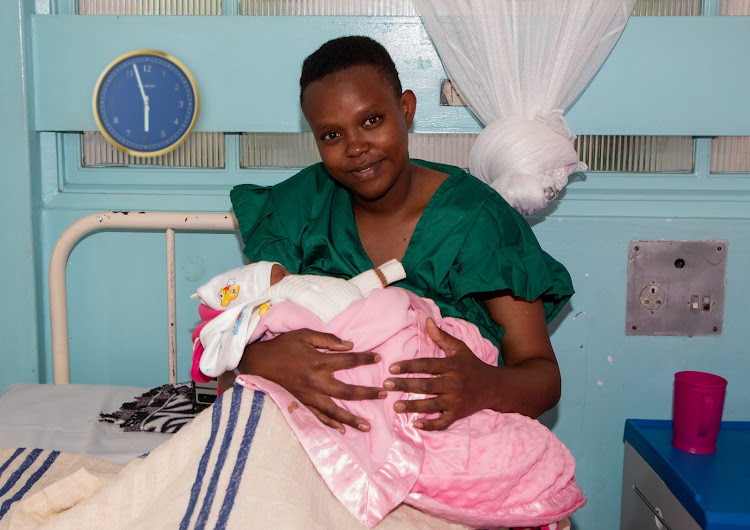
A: 5:57
